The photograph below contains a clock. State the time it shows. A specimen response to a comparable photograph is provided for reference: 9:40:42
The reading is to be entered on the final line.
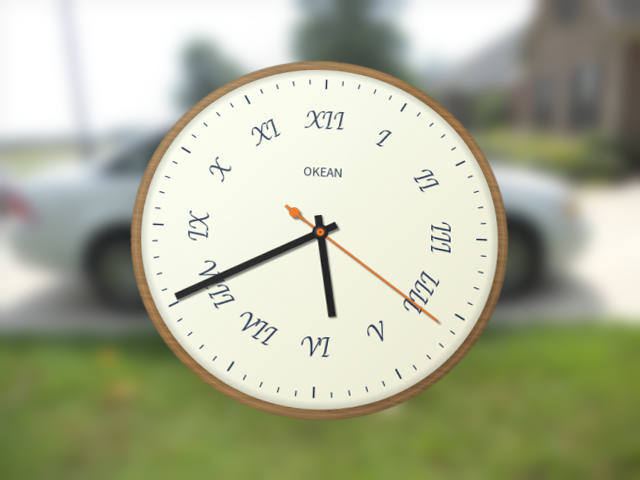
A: 5:40:21
